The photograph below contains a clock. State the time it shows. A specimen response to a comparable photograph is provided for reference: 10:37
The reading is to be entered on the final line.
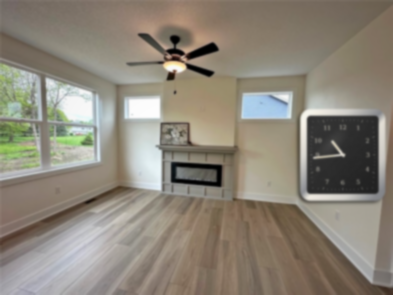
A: 10:44
